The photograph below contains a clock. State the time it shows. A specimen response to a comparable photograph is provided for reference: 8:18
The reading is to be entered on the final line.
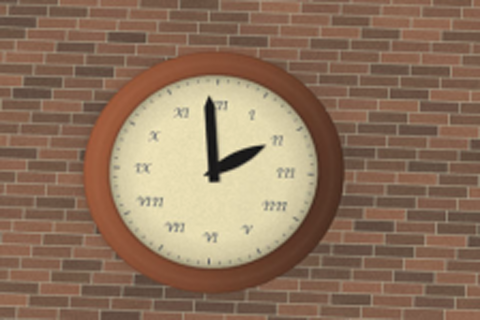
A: 1:59
